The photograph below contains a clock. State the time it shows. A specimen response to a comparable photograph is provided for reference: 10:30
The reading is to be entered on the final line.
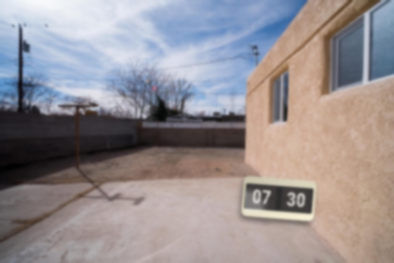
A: 7:30
